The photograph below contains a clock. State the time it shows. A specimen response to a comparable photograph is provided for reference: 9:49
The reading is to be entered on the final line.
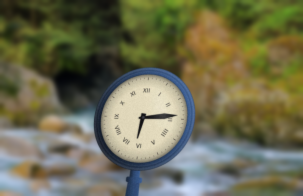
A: 6:14
